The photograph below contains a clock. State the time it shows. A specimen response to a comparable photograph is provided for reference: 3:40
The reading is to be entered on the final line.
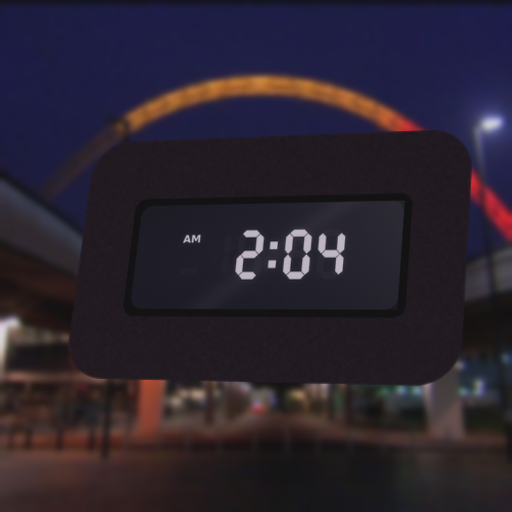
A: 2:04
